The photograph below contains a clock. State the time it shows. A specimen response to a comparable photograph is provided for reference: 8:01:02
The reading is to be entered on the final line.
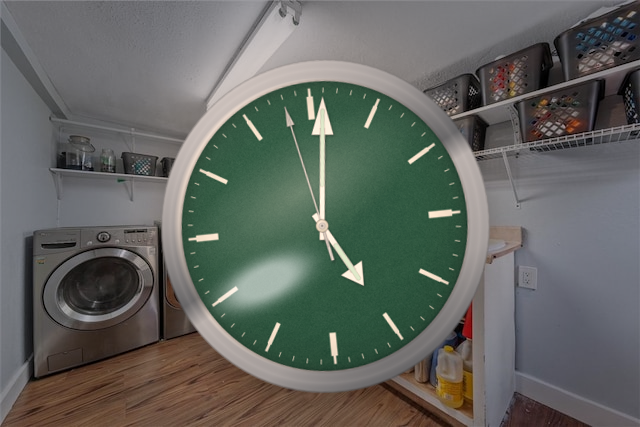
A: 5:00:58
